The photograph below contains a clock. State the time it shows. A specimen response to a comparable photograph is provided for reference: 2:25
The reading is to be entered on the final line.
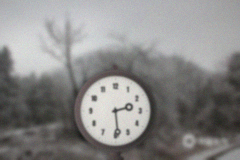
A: 2:29
